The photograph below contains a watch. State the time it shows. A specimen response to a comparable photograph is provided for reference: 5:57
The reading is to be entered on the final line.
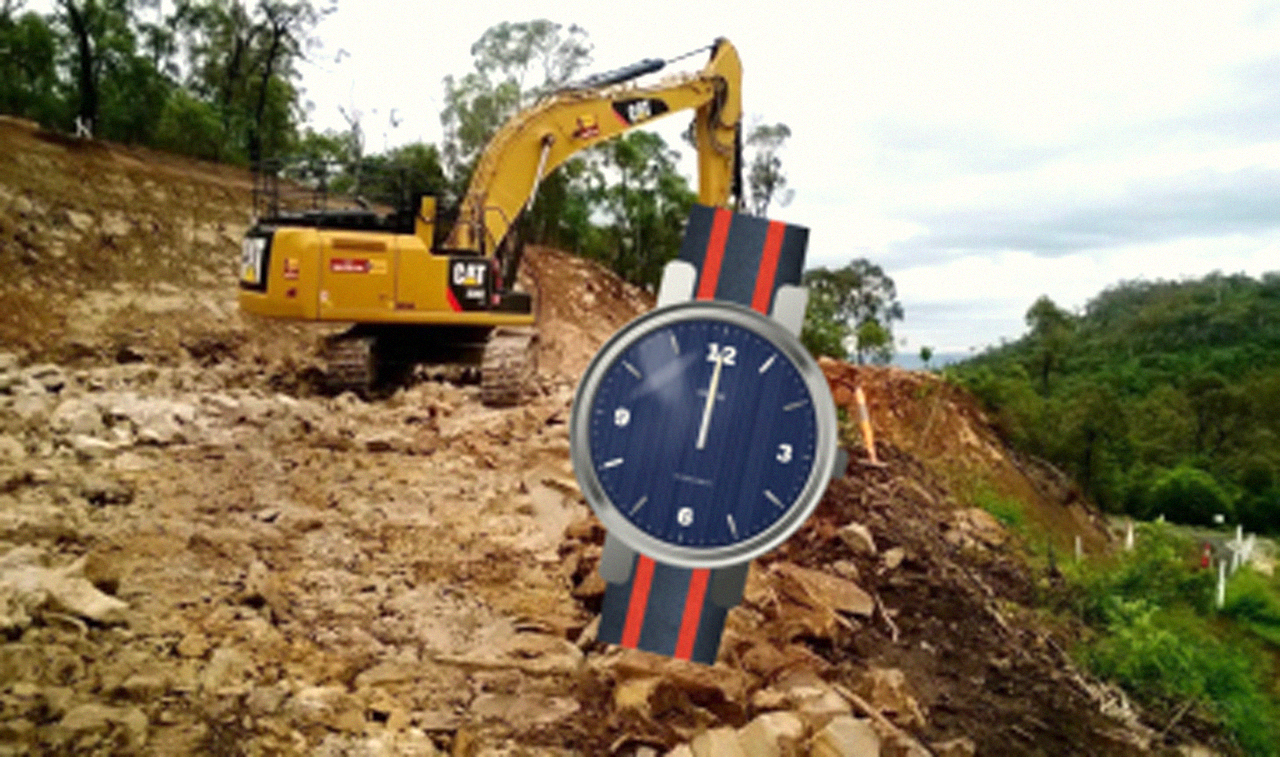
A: 12:00
